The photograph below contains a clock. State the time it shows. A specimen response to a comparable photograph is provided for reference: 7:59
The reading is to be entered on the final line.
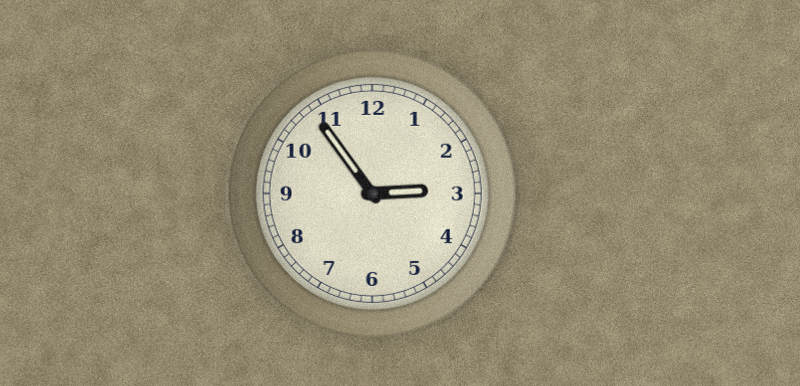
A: 2:54
